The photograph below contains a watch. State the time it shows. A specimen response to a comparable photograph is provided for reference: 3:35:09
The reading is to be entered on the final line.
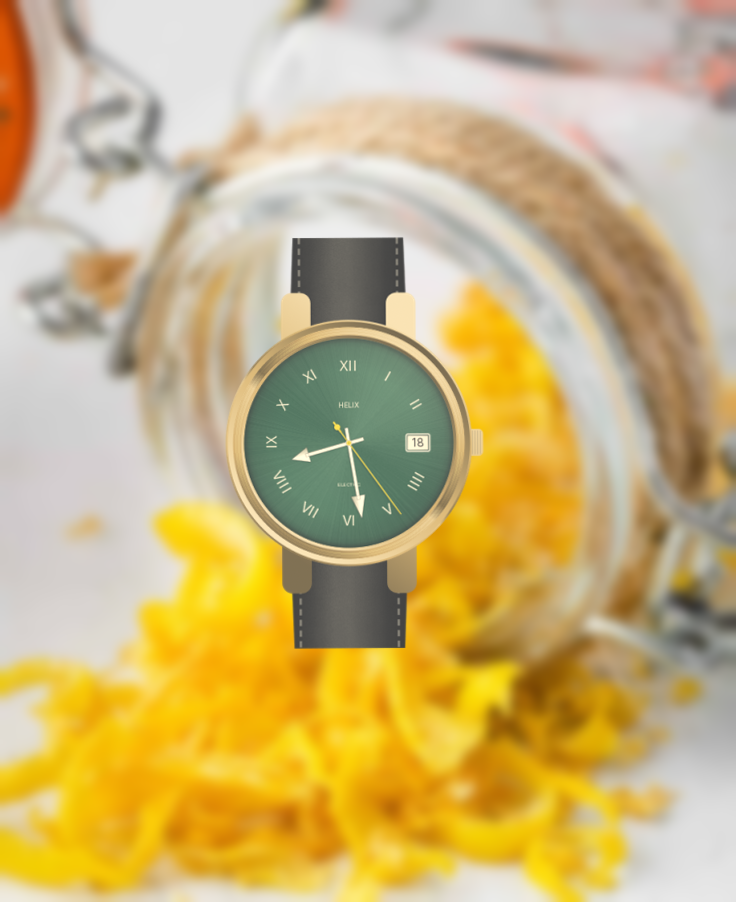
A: 8:28:24
